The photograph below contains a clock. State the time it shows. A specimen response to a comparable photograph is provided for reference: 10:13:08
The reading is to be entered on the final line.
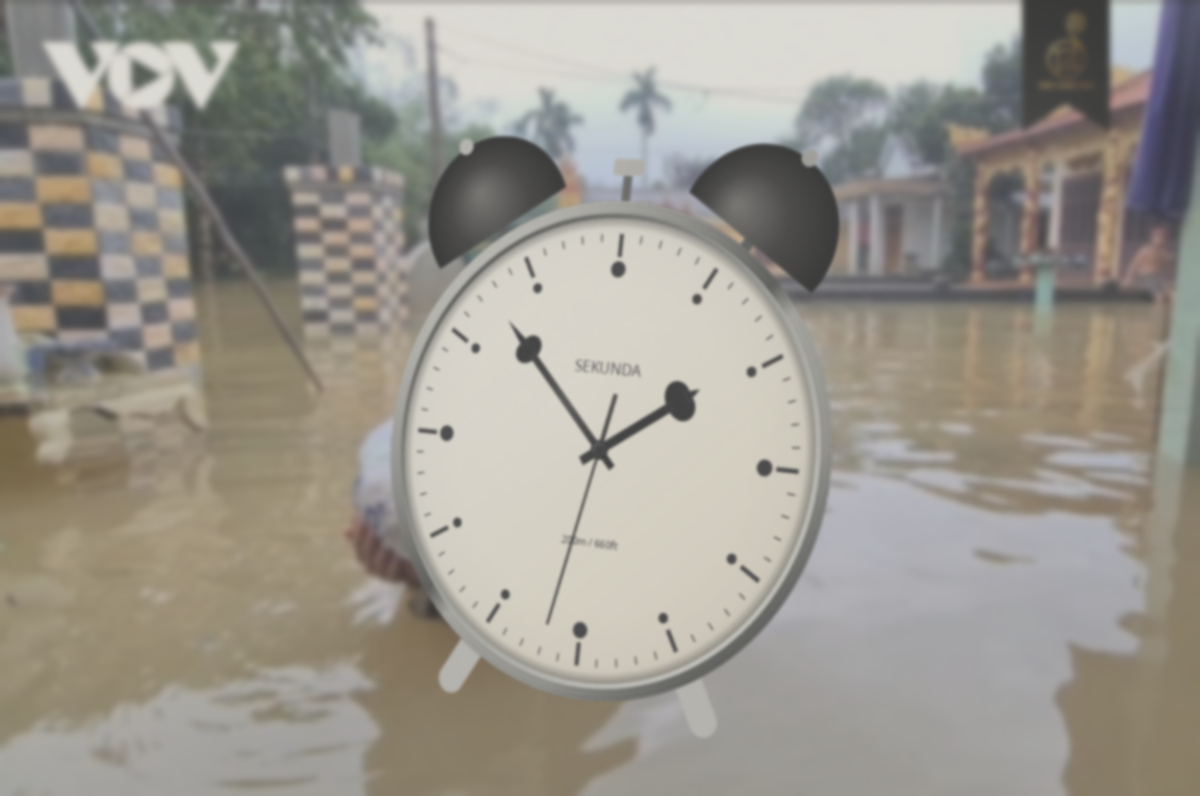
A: 1:52:32
